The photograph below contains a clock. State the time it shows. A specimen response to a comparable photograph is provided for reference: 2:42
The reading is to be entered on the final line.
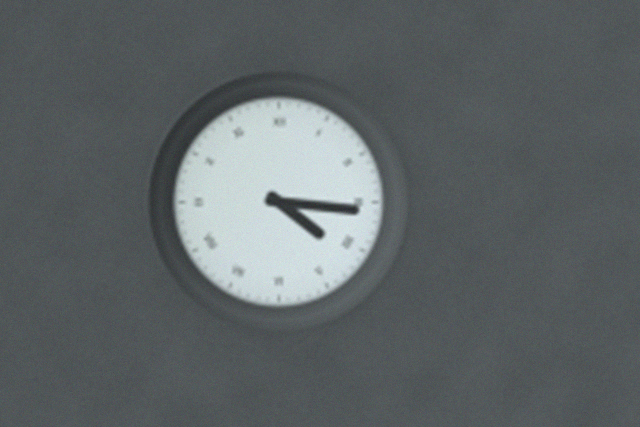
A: 4:16
